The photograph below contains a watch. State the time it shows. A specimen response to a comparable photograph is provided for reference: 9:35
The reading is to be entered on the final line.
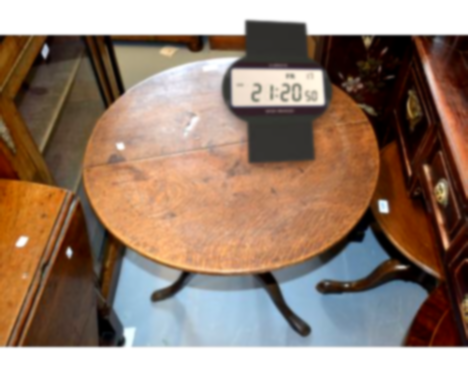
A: 21:20
